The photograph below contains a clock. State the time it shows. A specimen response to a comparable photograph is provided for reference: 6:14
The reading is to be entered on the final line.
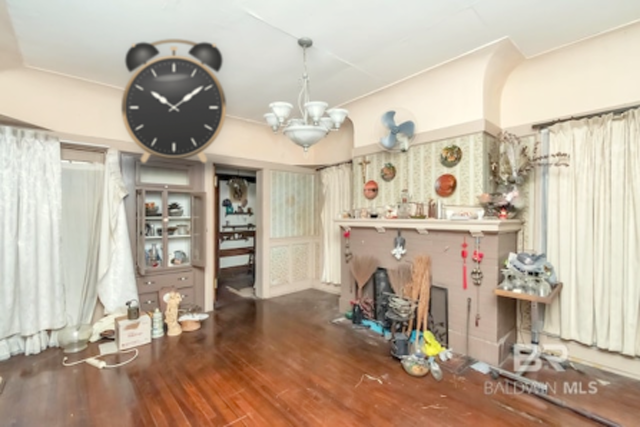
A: 10:09
